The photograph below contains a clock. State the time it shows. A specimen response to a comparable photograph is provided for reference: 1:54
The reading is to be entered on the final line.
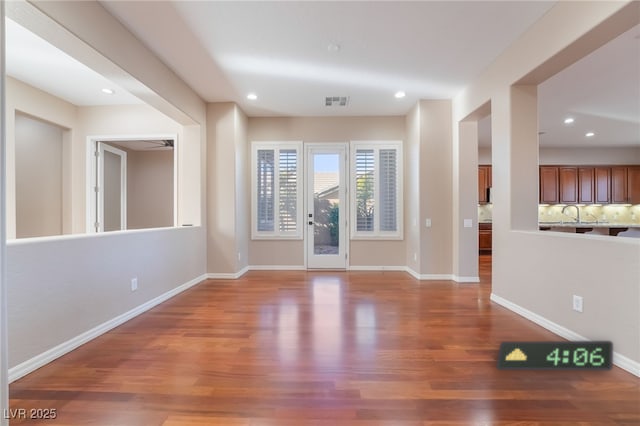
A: 4:06
